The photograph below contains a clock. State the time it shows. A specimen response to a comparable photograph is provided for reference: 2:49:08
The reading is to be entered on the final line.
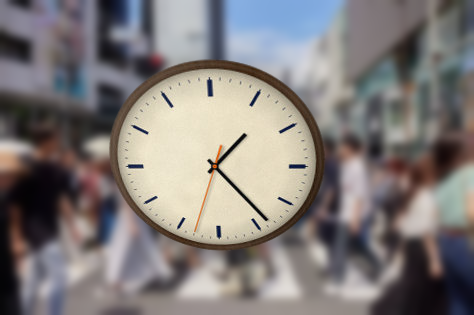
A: 1:23:33
